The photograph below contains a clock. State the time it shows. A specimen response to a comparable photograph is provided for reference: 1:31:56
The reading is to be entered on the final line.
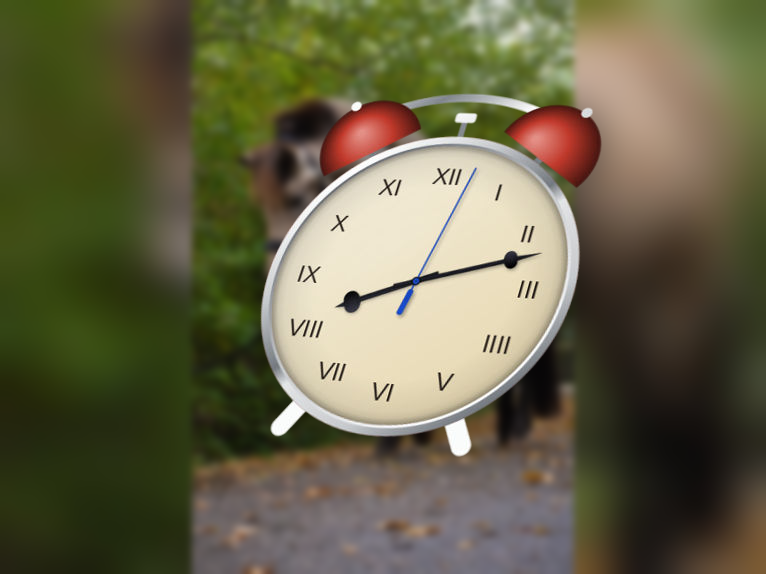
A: 8:12:02
